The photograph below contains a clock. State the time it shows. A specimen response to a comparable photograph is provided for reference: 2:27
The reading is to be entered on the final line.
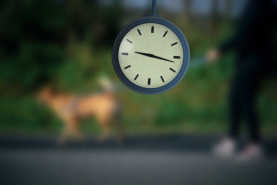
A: 9:17
